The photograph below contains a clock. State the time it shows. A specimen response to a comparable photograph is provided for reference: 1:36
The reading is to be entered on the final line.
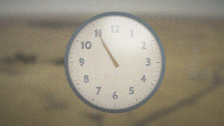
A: 10:55
